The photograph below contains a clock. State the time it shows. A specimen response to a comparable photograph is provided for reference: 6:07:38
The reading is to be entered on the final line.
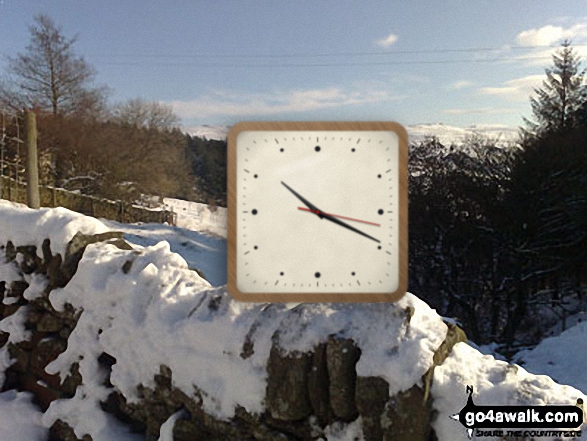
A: 10:19:17
